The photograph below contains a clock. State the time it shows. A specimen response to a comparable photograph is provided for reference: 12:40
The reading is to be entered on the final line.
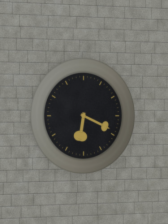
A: 6:19
